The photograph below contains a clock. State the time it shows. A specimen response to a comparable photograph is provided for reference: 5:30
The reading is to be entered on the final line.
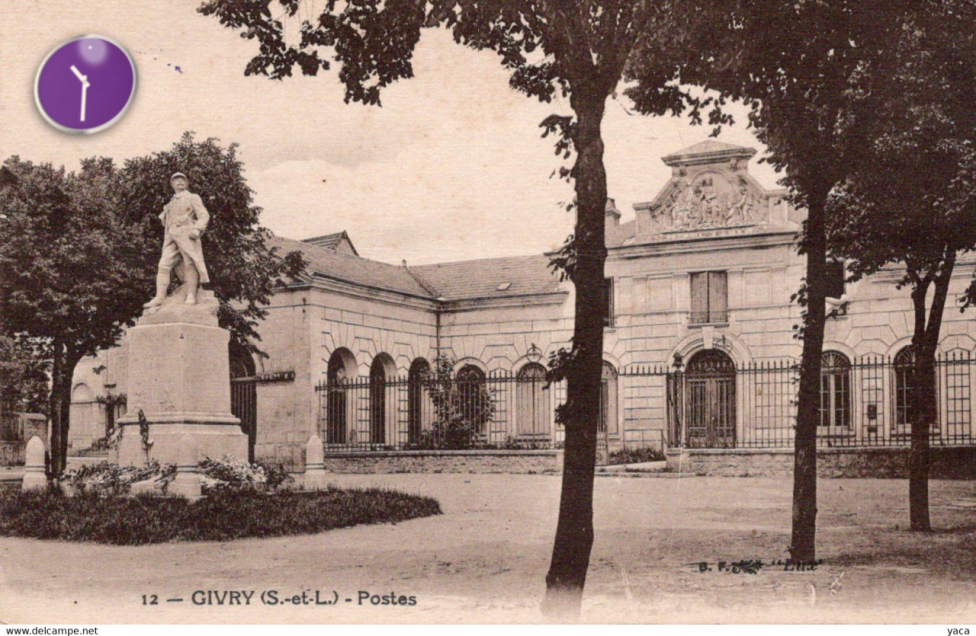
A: 10:29
